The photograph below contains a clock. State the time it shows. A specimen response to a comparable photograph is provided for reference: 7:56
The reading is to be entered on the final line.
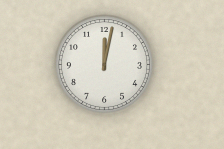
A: 12:02
